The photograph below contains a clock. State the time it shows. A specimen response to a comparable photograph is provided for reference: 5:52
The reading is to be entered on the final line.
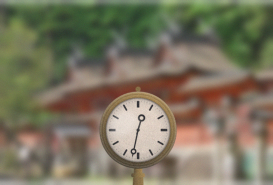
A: 12:32
